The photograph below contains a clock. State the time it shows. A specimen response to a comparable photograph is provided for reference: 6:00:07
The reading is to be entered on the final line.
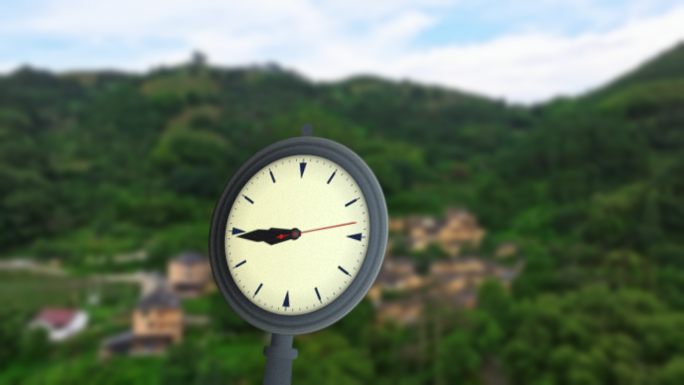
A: 8:44:13
